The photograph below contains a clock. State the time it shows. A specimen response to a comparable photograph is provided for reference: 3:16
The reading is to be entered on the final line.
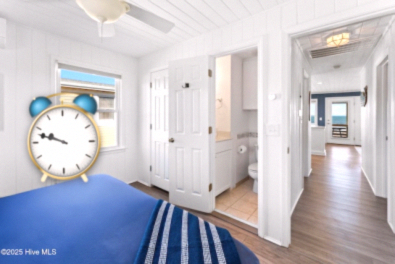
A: 9:48
